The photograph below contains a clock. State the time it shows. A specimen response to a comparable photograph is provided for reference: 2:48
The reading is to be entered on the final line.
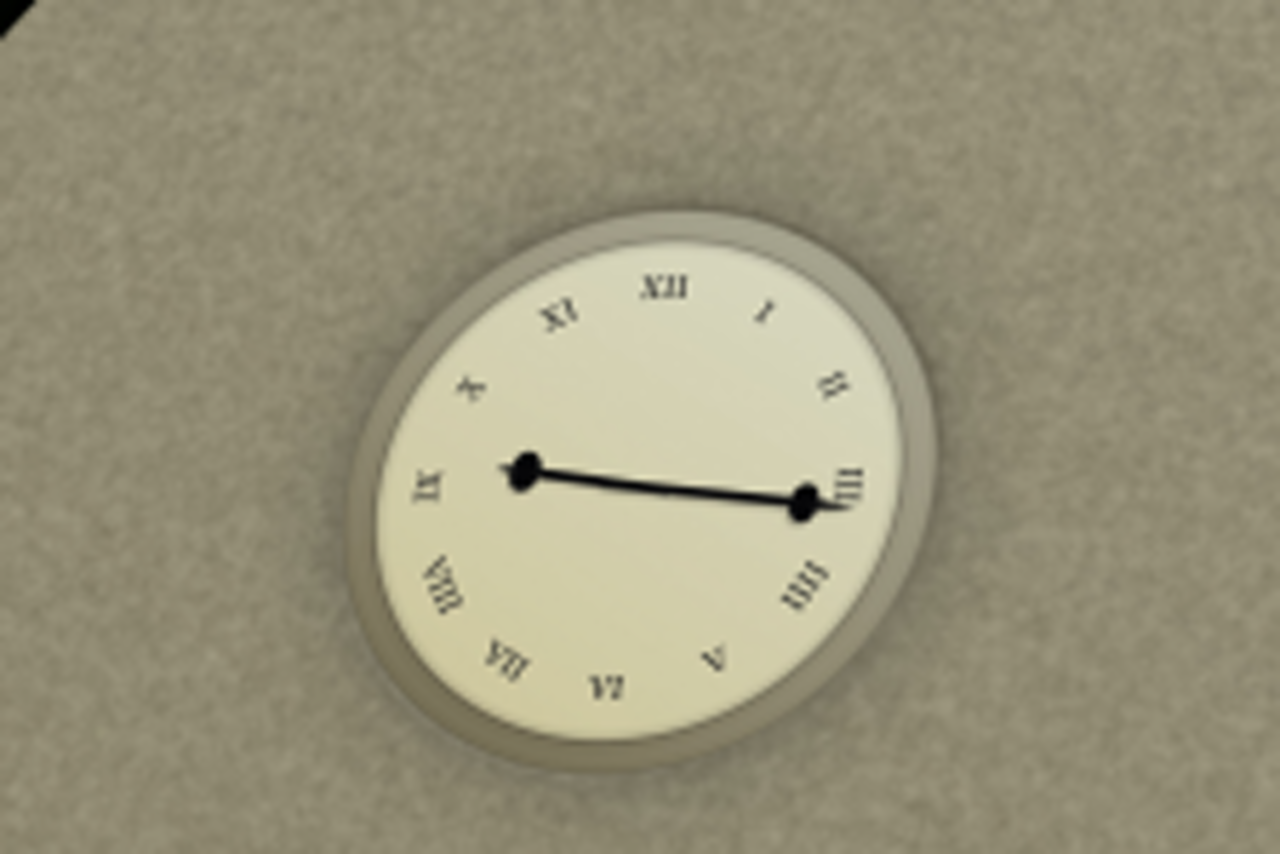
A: 9:16
